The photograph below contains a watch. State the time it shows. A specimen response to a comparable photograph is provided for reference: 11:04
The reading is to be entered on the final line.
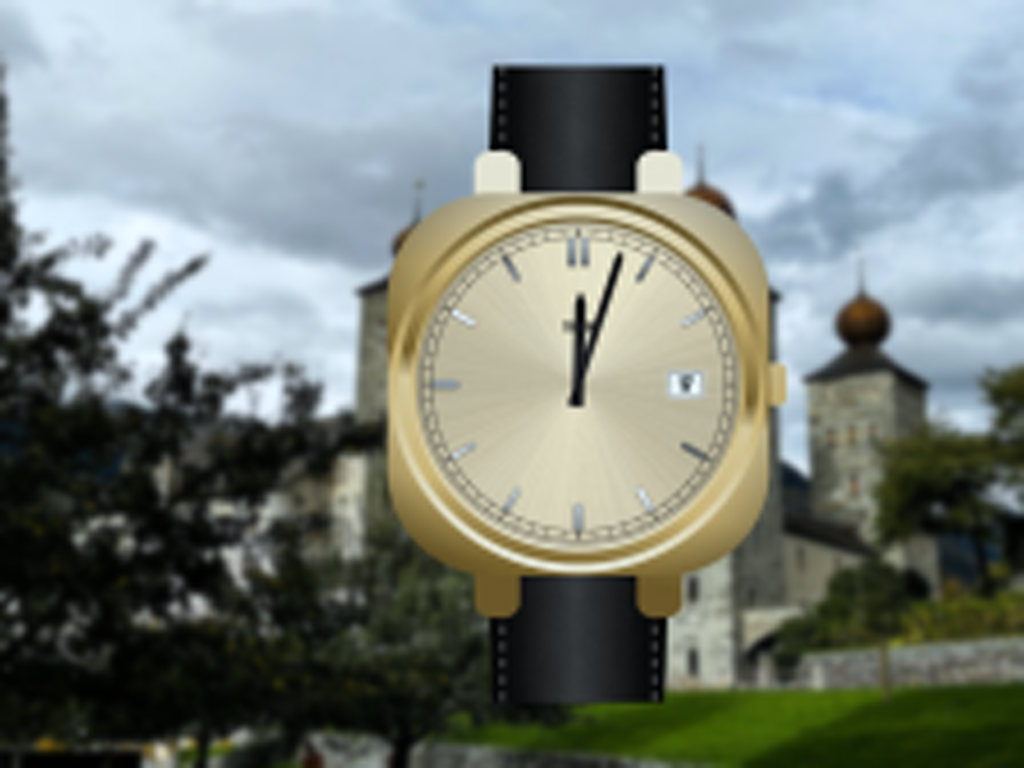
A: 12:03
